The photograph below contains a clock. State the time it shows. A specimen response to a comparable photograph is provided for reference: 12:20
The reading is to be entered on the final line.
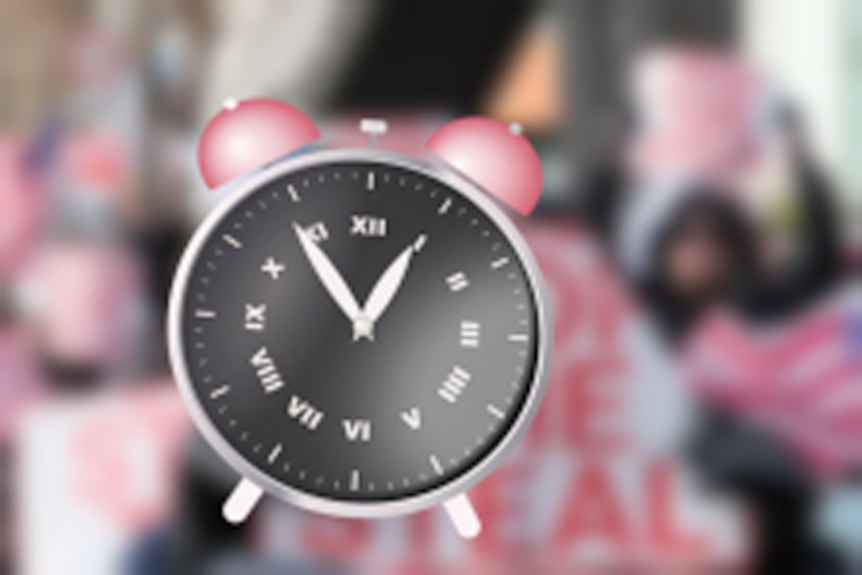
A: 12:54
